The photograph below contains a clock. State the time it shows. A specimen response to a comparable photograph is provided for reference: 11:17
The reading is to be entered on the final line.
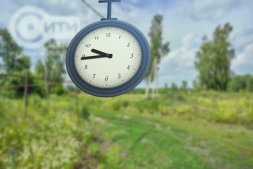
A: 9:44
